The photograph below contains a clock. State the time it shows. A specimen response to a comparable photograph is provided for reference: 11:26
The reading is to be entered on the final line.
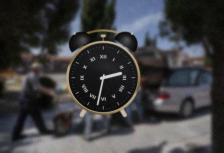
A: 2:32
